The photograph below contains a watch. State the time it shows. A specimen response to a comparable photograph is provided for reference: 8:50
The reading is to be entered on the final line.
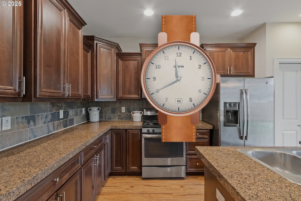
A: 11:40
